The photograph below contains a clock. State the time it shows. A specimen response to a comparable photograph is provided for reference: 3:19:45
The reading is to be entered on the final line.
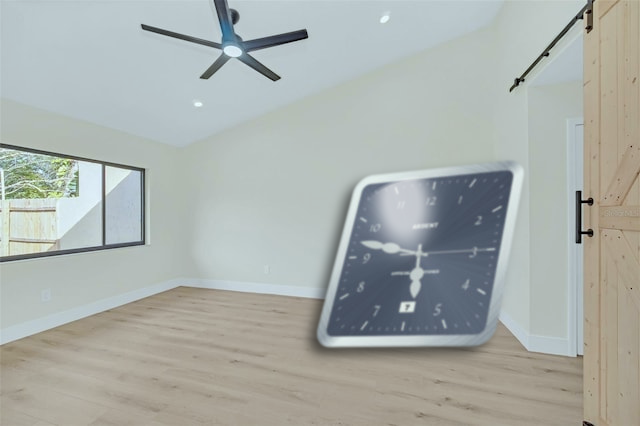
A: 5:47:15
